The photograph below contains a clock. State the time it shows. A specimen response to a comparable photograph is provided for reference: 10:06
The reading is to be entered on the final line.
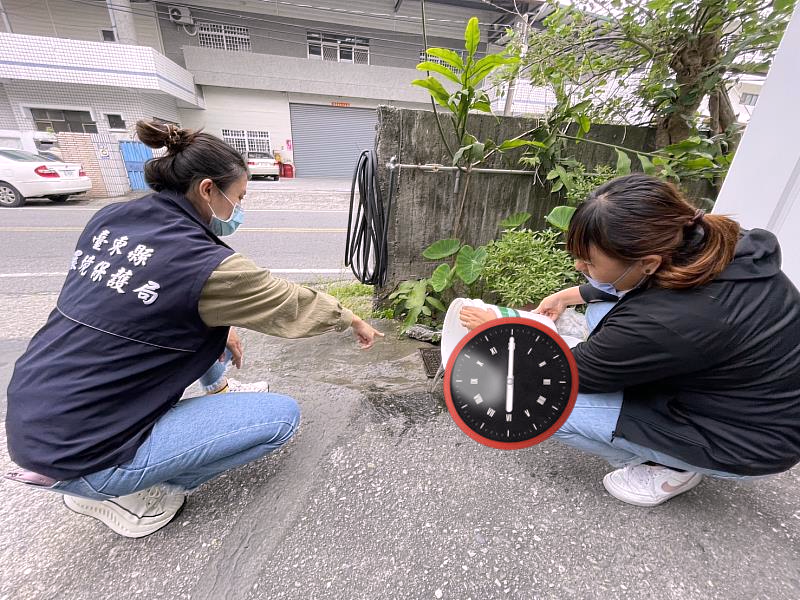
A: 6:00
